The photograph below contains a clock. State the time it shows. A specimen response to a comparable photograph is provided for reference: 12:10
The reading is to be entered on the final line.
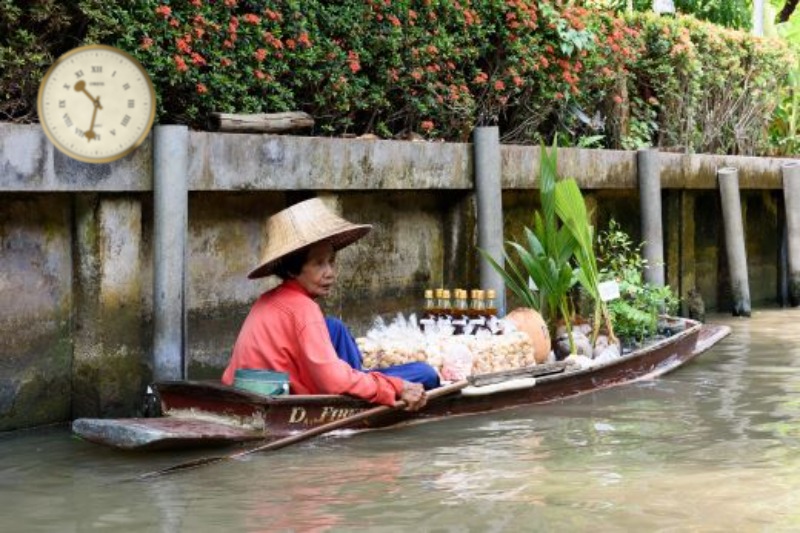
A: 10:32
